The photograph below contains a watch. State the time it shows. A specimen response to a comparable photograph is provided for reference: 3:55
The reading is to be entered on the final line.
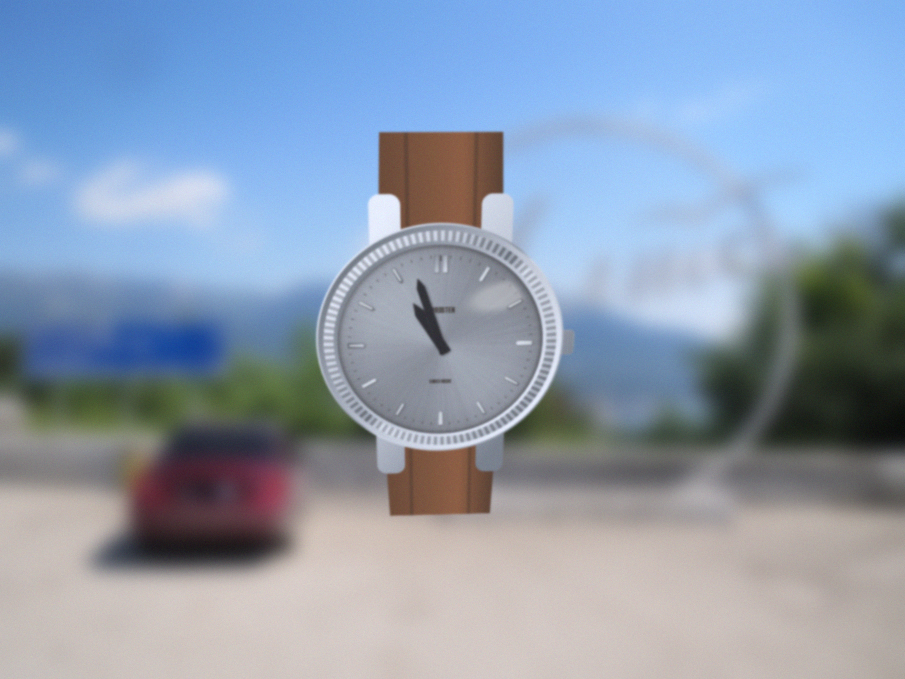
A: 10:57
